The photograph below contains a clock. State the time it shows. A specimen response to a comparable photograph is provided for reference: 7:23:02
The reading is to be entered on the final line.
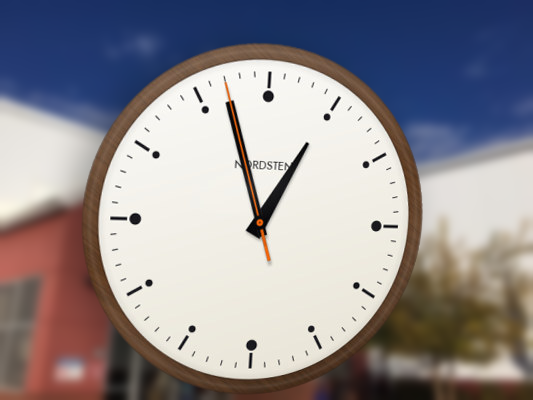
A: 12:56:57
